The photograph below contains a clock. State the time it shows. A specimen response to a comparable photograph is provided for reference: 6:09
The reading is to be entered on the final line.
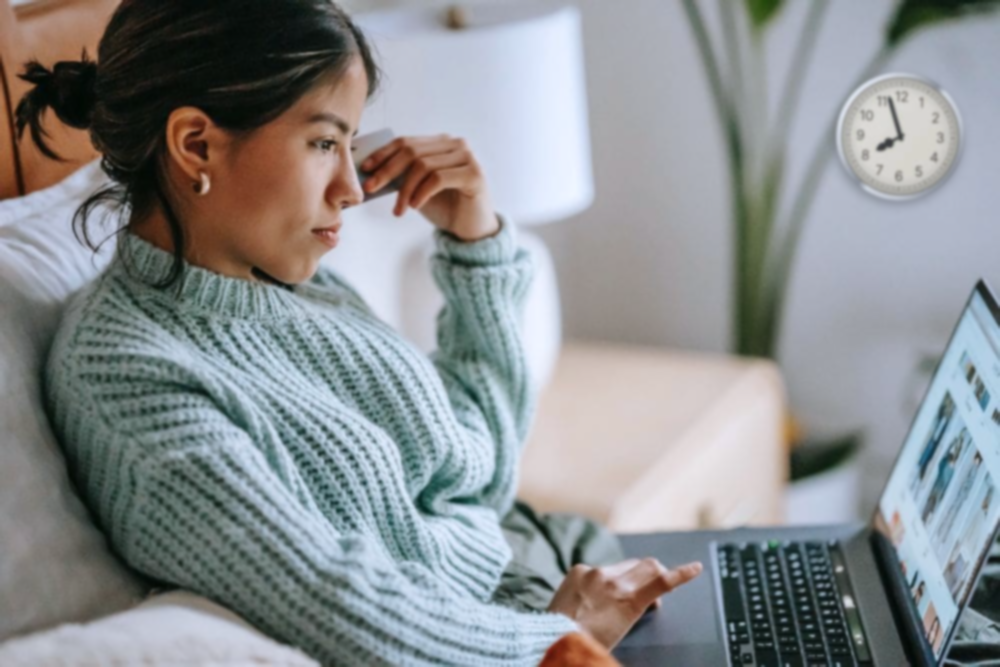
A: 7:57
